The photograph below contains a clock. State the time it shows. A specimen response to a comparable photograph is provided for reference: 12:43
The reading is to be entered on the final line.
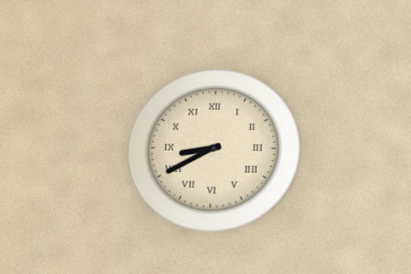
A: 8:40
